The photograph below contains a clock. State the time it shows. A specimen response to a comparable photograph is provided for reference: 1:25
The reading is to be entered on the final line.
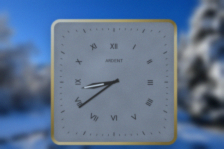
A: 8:39
